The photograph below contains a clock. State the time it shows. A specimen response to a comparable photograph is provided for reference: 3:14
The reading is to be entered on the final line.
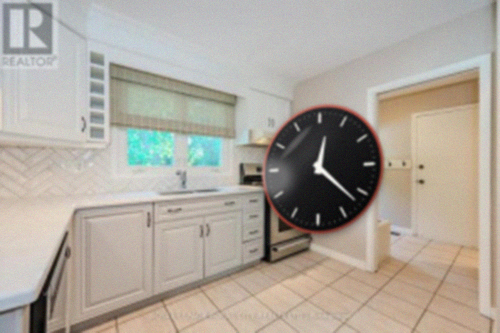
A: 12:22
